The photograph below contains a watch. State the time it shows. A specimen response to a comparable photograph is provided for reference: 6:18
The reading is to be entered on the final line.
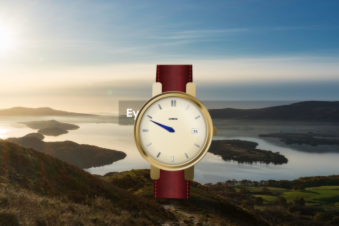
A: 9:49
